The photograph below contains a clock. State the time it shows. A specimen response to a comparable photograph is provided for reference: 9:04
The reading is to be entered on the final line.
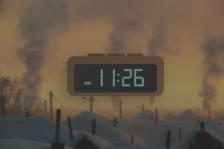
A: 11:26
